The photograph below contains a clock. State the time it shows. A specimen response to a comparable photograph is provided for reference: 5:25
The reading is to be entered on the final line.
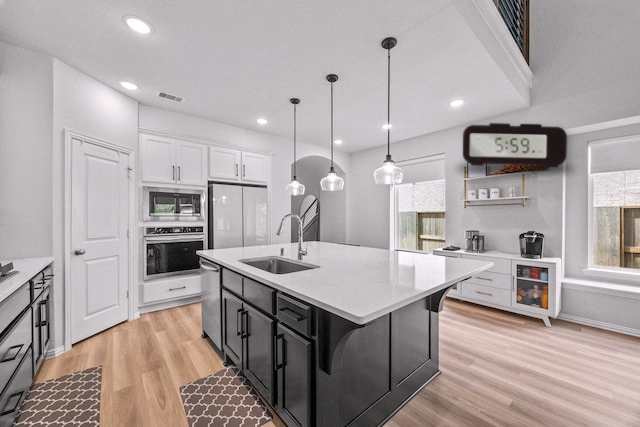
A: 5:59
